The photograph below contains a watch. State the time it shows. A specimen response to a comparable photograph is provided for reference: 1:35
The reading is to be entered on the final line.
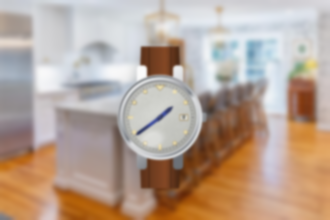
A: 1:39
